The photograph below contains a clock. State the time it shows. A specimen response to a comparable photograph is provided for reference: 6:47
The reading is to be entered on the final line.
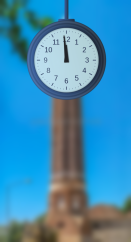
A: 11:59
